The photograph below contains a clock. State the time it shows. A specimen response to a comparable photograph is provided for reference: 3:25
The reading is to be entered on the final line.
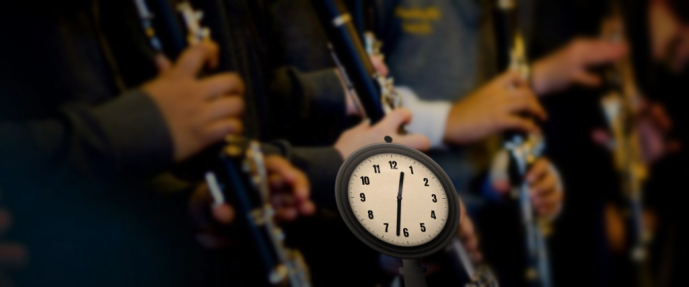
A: 12:32
